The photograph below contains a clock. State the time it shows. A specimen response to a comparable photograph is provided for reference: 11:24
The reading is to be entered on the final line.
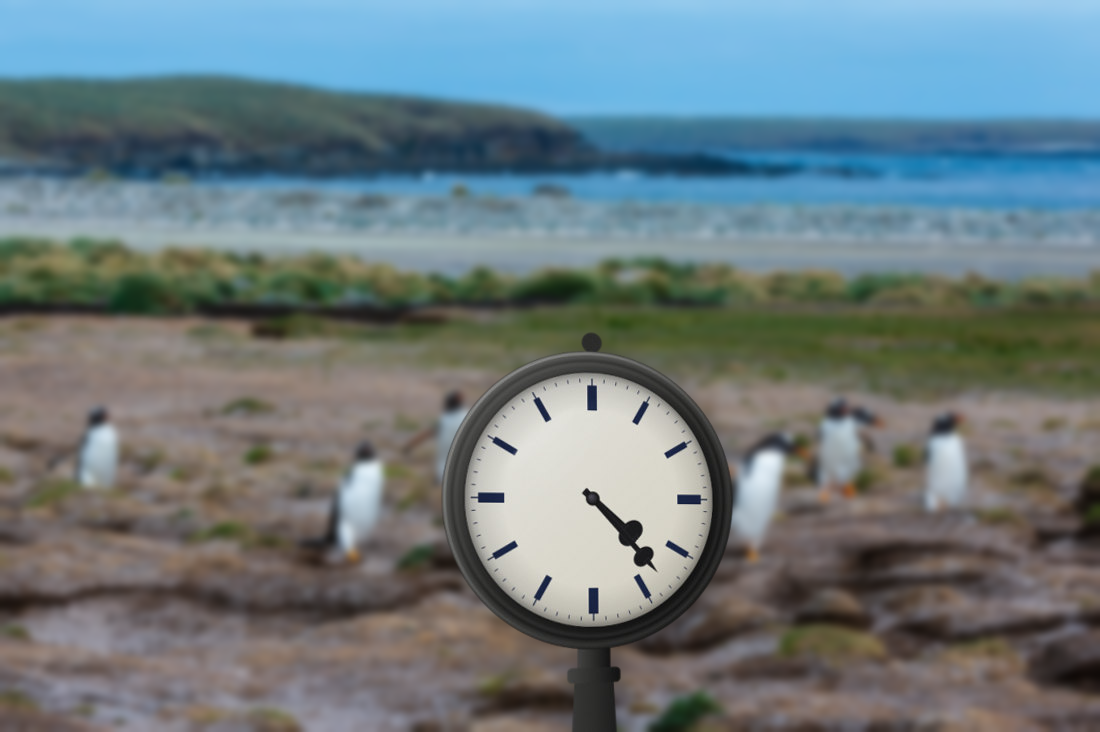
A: 4:23
